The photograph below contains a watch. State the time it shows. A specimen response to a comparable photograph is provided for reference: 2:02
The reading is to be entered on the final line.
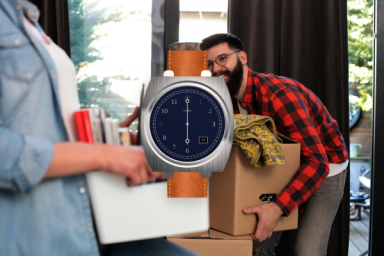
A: 6:00
